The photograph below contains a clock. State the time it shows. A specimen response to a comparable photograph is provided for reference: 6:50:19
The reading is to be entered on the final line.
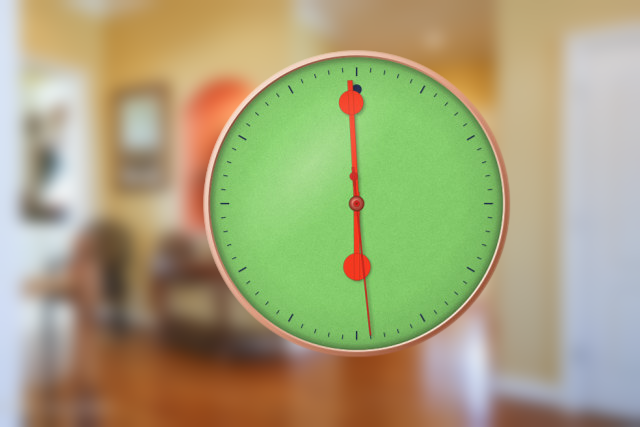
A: 5:59:29
